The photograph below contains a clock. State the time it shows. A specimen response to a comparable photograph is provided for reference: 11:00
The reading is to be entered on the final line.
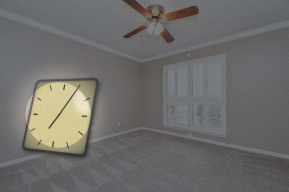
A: 7:05
